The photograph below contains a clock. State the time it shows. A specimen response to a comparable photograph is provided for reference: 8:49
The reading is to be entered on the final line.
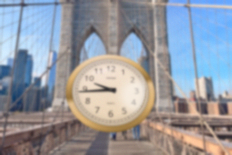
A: 9:44
